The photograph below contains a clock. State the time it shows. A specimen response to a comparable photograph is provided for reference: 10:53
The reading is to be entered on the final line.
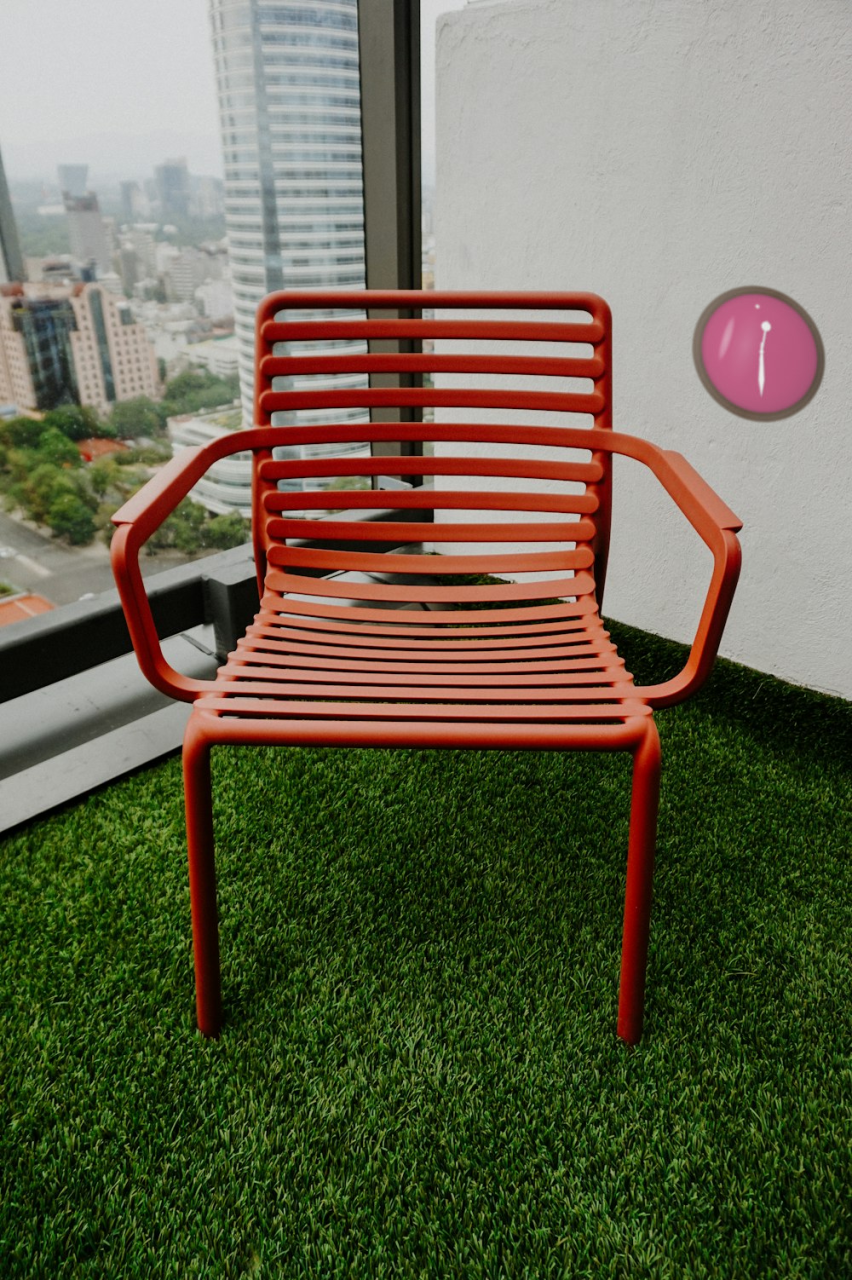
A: 12:31
